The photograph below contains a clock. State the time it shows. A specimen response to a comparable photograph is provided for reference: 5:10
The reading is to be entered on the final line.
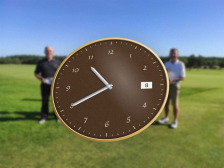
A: 10:40
